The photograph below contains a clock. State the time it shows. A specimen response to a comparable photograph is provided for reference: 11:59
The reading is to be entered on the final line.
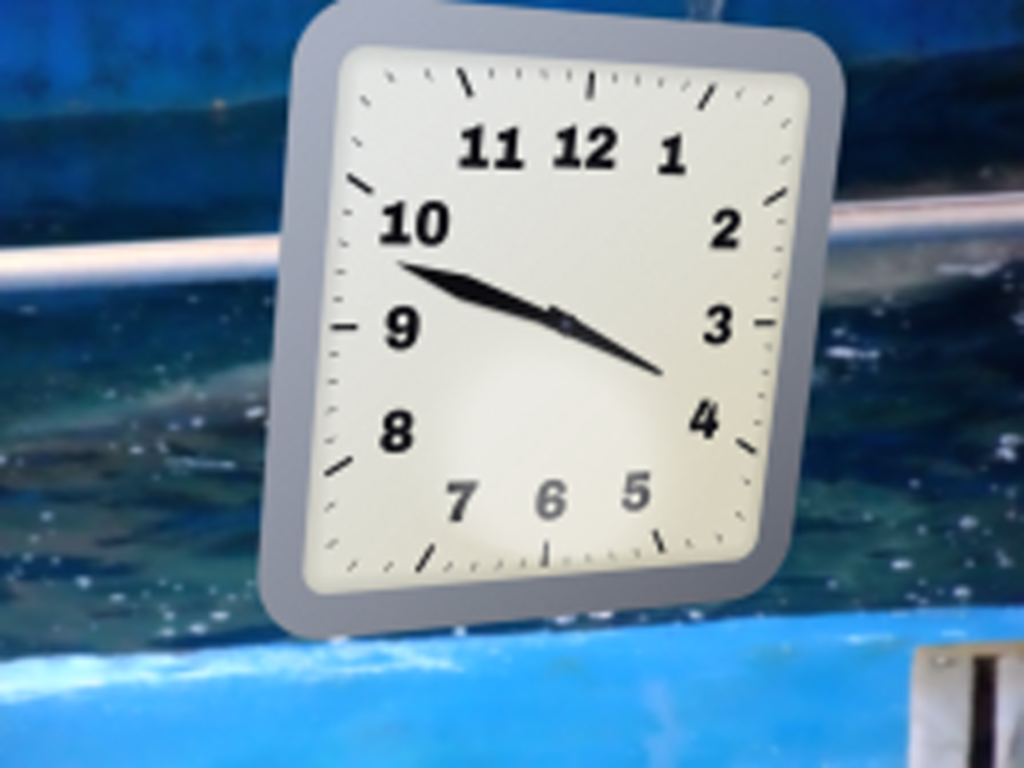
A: 3:48
